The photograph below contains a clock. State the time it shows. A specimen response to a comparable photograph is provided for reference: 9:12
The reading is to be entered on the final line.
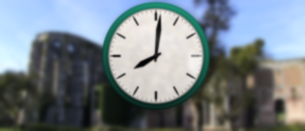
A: 8:01
